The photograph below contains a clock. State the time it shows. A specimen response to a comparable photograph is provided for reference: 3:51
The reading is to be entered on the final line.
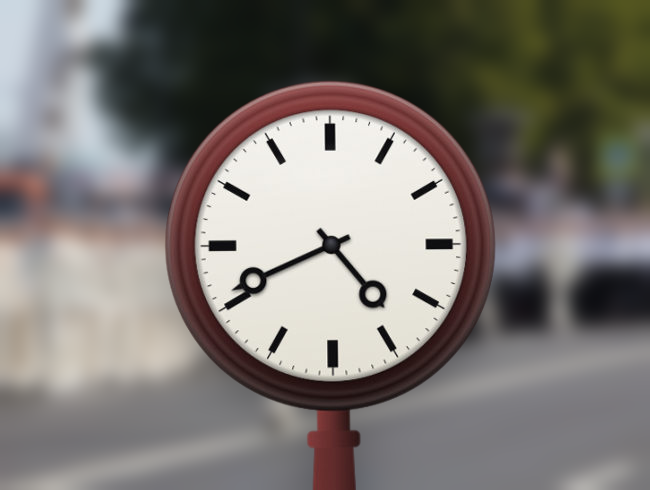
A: 4:41
